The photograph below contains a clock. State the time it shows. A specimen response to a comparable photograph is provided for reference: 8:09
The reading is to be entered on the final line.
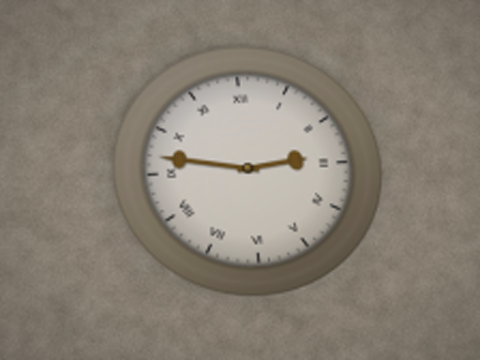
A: 2:47
